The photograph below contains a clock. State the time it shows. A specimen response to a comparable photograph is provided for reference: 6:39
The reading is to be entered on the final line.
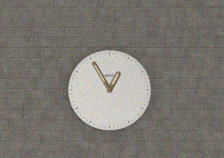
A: 12:55
